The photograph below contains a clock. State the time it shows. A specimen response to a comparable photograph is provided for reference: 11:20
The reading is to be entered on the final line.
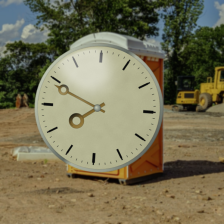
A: 7:49
